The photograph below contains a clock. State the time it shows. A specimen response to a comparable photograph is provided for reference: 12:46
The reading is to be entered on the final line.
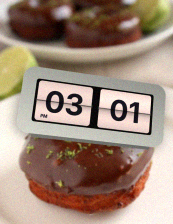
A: 3:01
